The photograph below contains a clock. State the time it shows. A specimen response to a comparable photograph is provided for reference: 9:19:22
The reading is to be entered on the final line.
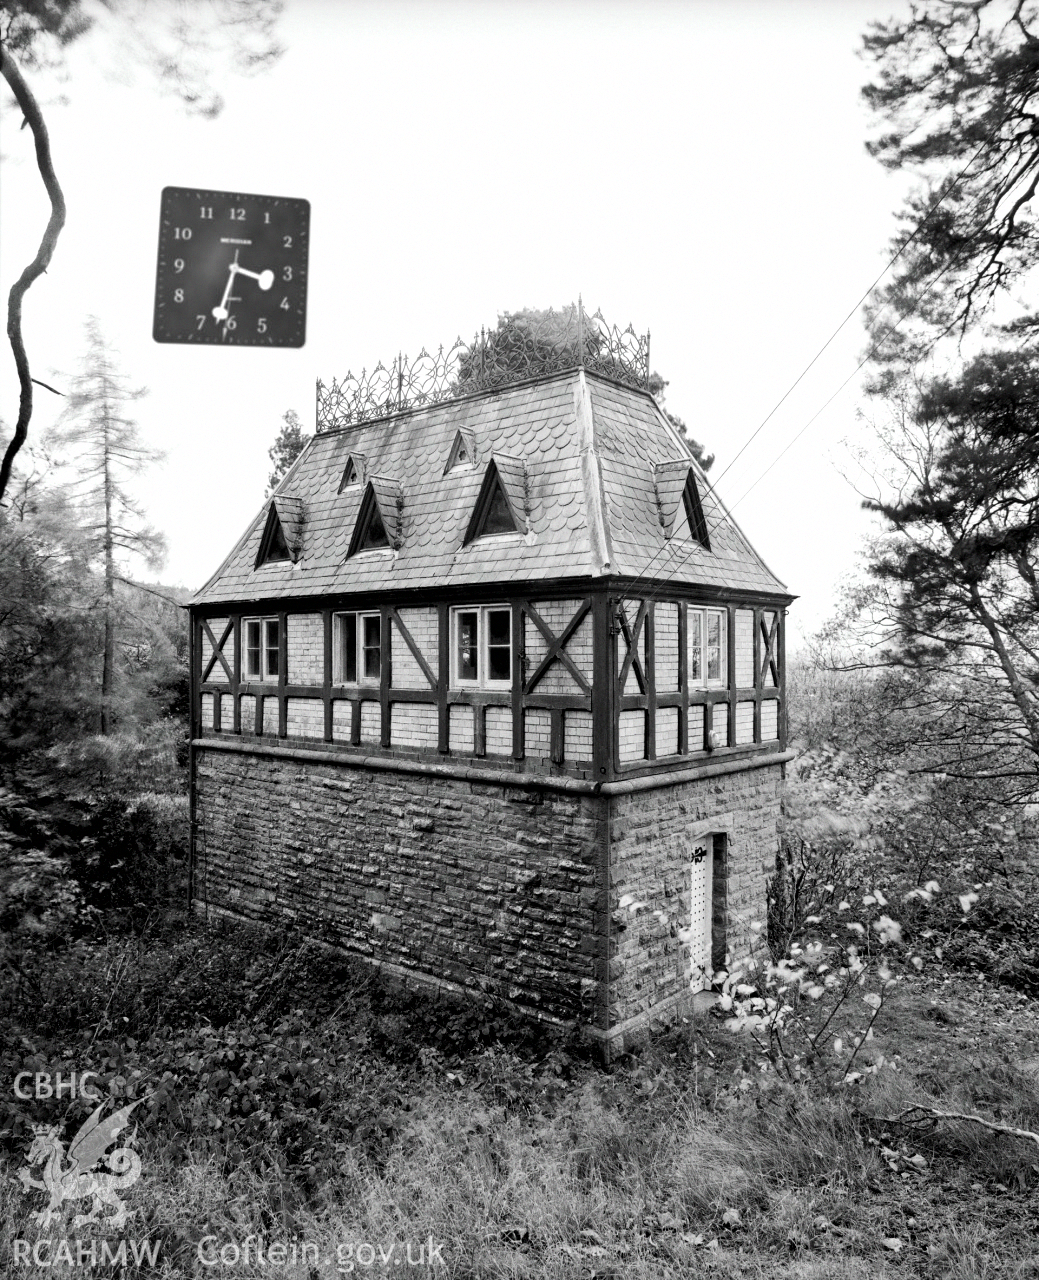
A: 3:32:31
